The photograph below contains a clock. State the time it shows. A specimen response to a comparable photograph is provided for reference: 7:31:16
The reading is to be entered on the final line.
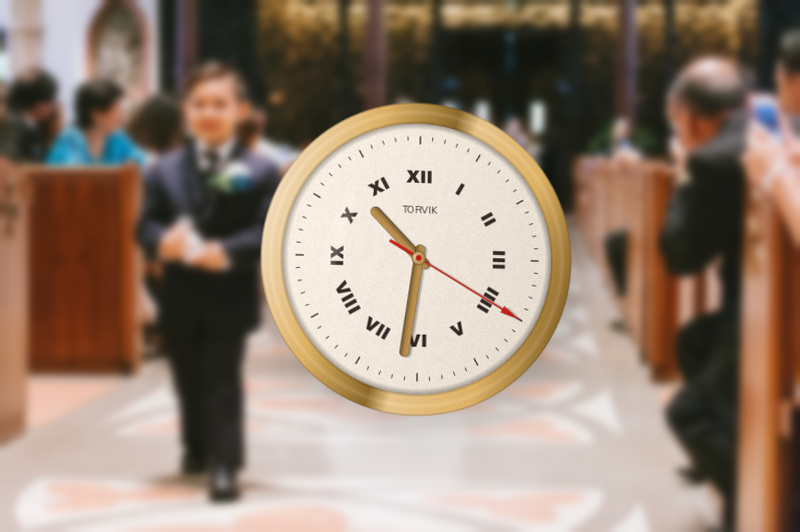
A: 10:31:20
